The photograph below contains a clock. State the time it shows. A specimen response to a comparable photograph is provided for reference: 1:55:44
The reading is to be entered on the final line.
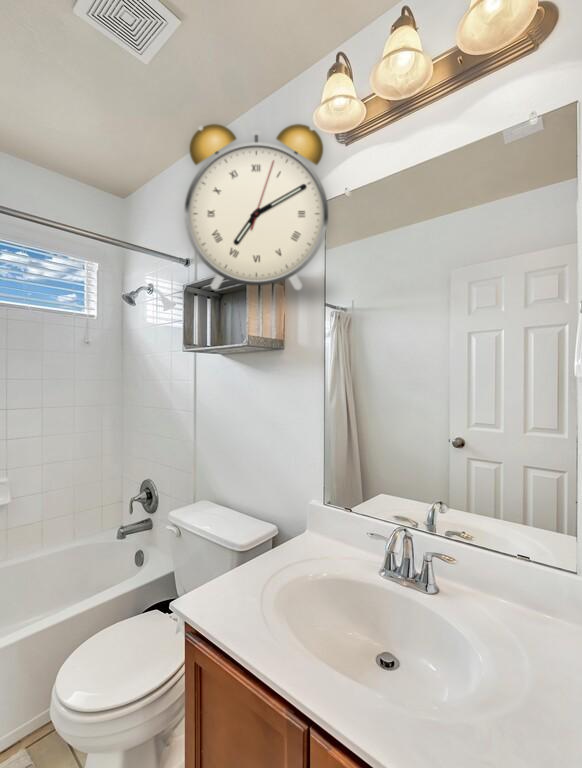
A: 7:10:03
